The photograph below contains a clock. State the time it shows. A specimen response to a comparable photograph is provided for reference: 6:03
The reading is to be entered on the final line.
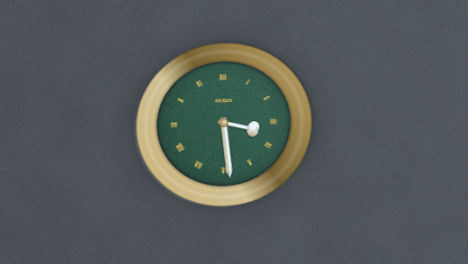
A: 3:29
